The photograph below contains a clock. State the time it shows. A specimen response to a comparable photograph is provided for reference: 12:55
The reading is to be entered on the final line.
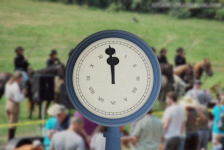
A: 11:59
